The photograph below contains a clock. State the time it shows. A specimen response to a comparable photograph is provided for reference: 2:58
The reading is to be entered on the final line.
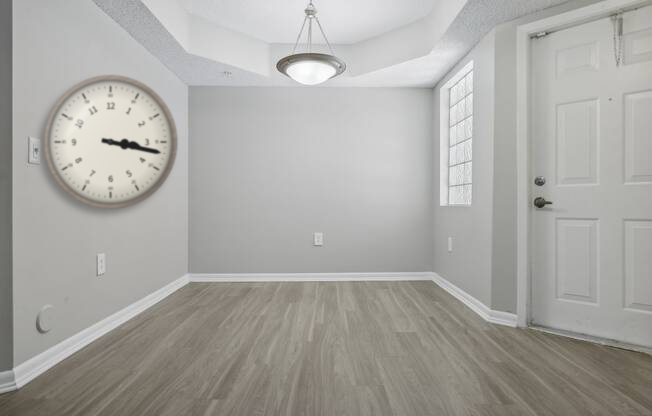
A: 3:17
